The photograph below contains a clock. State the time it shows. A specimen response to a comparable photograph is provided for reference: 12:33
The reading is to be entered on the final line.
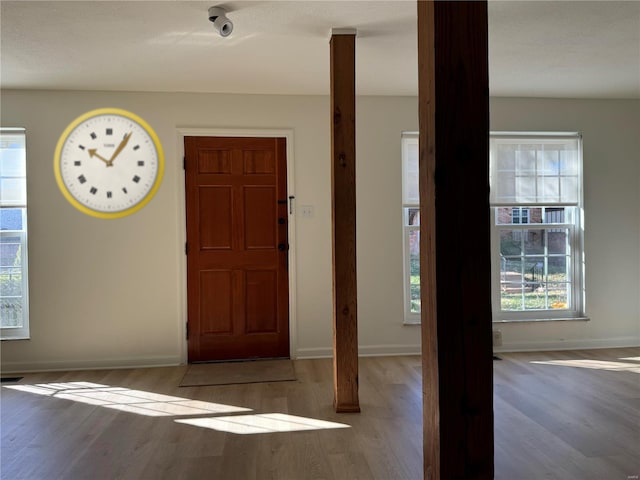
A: 10:06
